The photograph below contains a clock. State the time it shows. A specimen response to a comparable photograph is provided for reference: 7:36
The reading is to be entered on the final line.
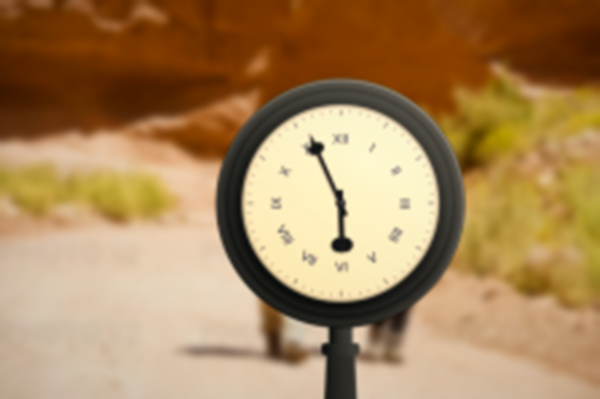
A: 5:56
